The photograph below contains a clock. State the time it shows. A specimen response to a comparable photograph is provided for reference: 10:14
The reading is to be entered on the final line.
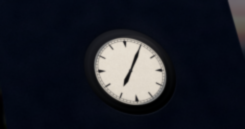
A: 7:05
